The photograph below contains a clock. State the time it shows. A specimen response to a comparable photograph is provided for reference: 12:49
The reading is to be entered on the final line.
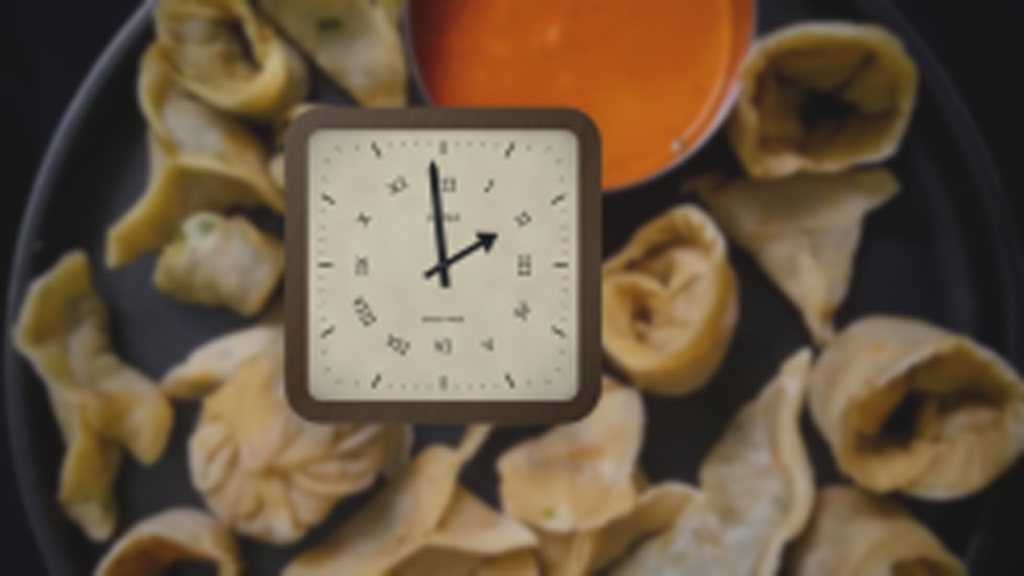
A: 1:59
